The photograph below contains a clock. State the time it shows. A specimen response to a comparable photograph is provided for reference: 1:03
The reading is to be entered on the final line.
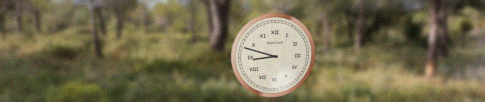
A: 8:48
